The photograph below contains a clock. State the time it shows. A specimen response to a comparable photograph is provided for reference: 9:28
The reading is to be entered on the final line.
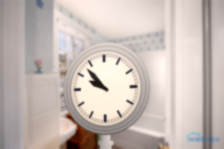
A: 9:53
